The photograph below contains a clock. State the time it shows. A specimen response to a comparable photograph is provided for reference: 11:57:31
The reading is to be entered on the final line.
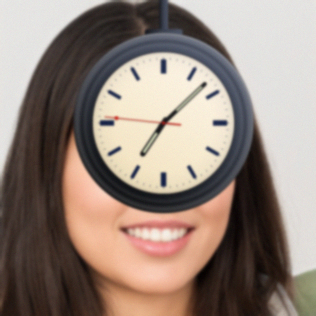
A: 7:07:46
